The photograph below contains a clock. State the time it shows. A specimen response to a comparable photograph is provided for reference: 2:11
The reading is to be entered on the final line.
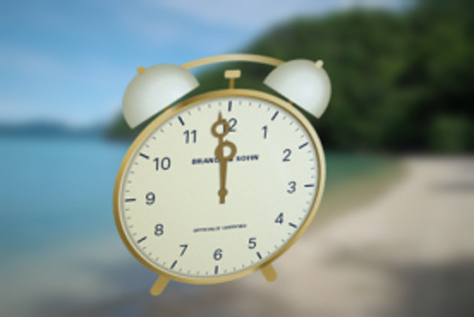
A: 11:59
